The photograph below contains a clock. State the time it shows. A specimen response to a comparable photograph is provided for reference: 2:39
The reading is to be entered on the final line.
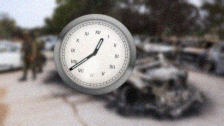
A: 12:38
